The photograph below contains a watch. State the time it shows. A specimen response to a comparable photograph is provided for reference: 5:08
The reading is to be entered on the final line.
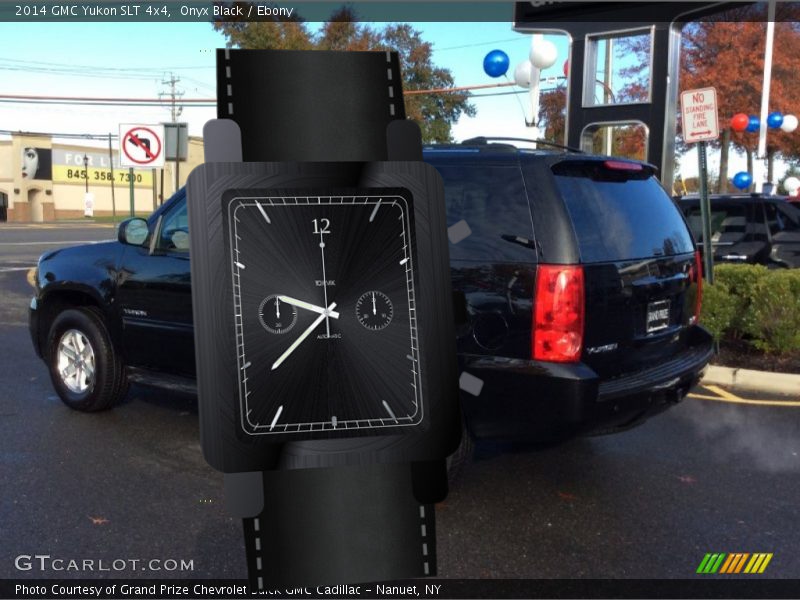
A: 9:38
